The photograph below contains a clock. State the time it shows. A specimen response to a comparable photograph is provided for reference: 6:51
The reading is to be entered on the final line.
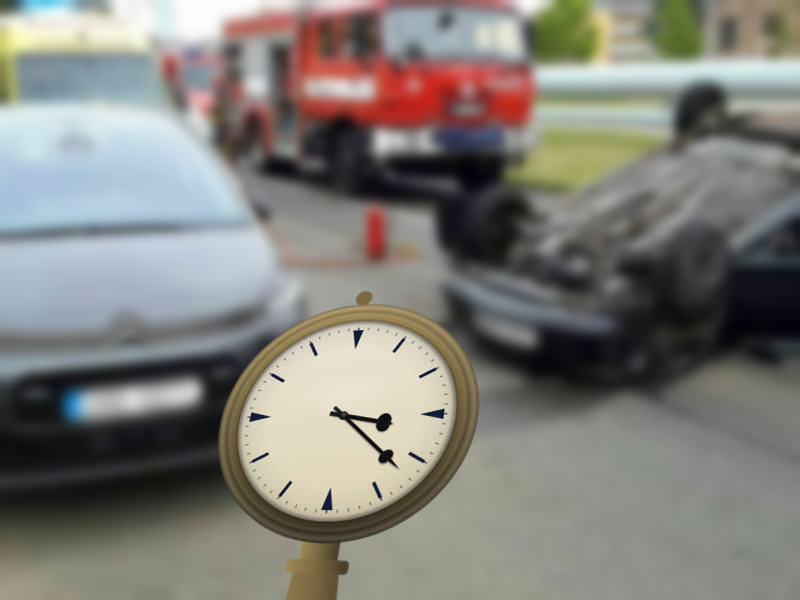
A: 3:22
